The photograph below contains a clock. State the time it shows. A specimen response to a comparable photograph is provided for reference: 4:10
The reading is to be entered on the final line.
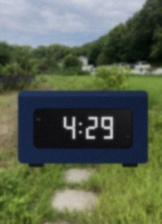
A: 4:29
